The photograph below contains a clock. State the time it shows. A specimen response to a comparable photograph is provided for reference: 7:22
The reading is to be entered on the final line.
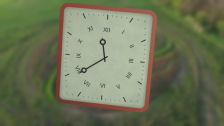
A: 11:39
